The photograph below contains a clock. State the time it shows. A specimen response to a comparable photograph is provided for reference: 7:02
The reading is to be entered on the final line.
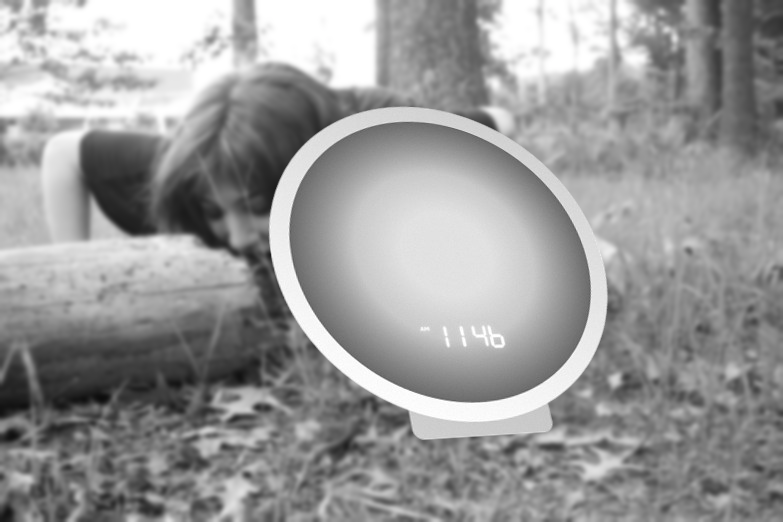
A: 11:46
